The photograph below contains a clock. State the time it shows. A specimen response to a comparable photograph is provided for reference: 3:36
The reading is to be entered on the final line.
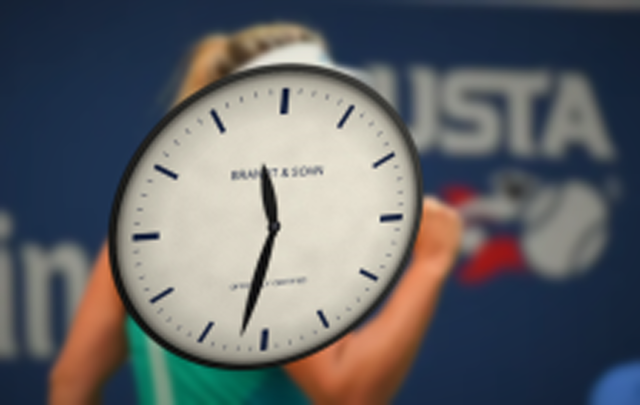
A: 11:32
